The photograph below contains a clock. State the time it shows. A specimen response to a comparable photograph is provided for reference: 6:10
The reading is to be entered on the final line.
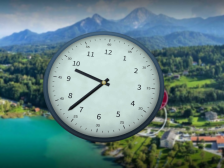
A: 9:37
